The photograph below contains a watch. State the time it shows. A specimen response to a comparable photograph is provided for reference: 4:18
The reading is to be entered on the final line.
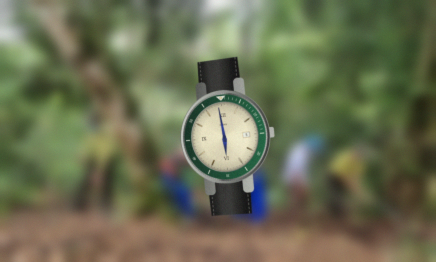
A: 5:59
